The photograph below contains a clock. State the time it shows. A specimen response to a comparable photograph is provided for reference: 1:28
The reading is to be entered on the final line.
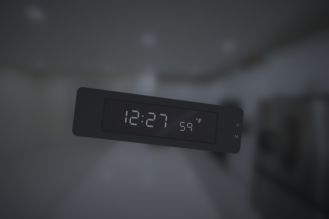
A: 12:27
